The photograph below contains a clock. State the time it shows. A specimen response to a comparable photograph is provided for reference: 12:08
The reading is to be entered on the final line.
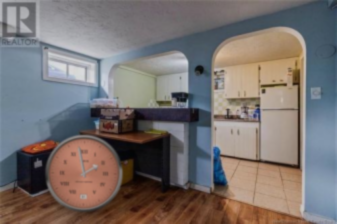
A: 1:58
